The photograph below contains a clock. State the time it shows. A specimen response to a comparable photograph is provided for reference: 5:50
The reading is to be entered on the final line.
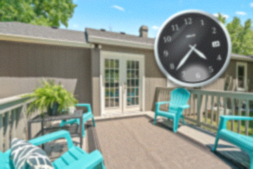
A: 4:38
